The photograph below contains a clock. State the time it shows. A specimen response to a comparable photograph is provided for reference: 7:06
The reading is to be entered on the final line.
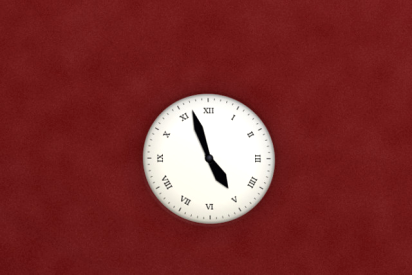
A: 4:57
